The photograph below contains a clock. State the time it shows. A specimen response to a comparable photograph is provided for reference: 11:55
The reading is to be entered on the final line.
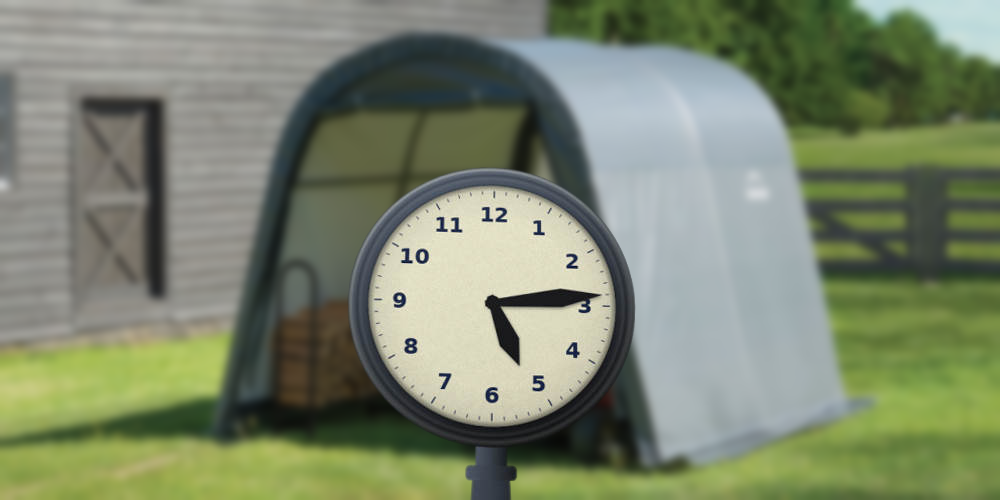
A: 5:14
